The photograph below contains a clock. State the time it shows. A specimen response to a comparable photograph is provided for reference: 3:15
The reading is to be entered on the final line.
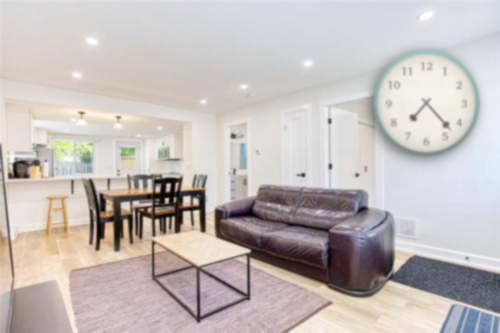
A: 7:23
